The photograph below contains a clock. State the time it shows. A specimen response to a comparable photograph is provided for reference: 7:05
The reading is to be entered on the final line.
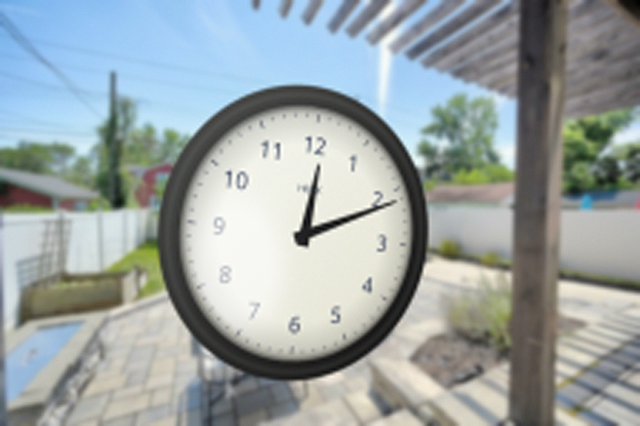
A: 12:11
